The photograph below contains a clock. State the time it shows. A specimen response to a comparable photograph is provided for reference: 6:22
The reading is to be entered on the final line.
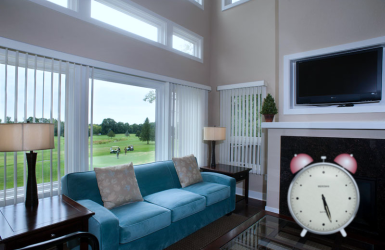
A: 5:27
